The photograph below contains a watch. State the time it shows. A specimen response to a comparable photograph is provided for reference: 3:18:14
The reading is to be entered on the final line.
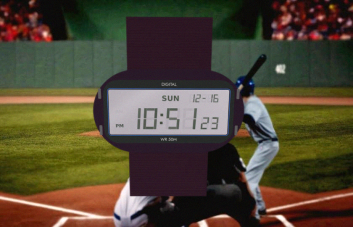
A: 10:51:23
